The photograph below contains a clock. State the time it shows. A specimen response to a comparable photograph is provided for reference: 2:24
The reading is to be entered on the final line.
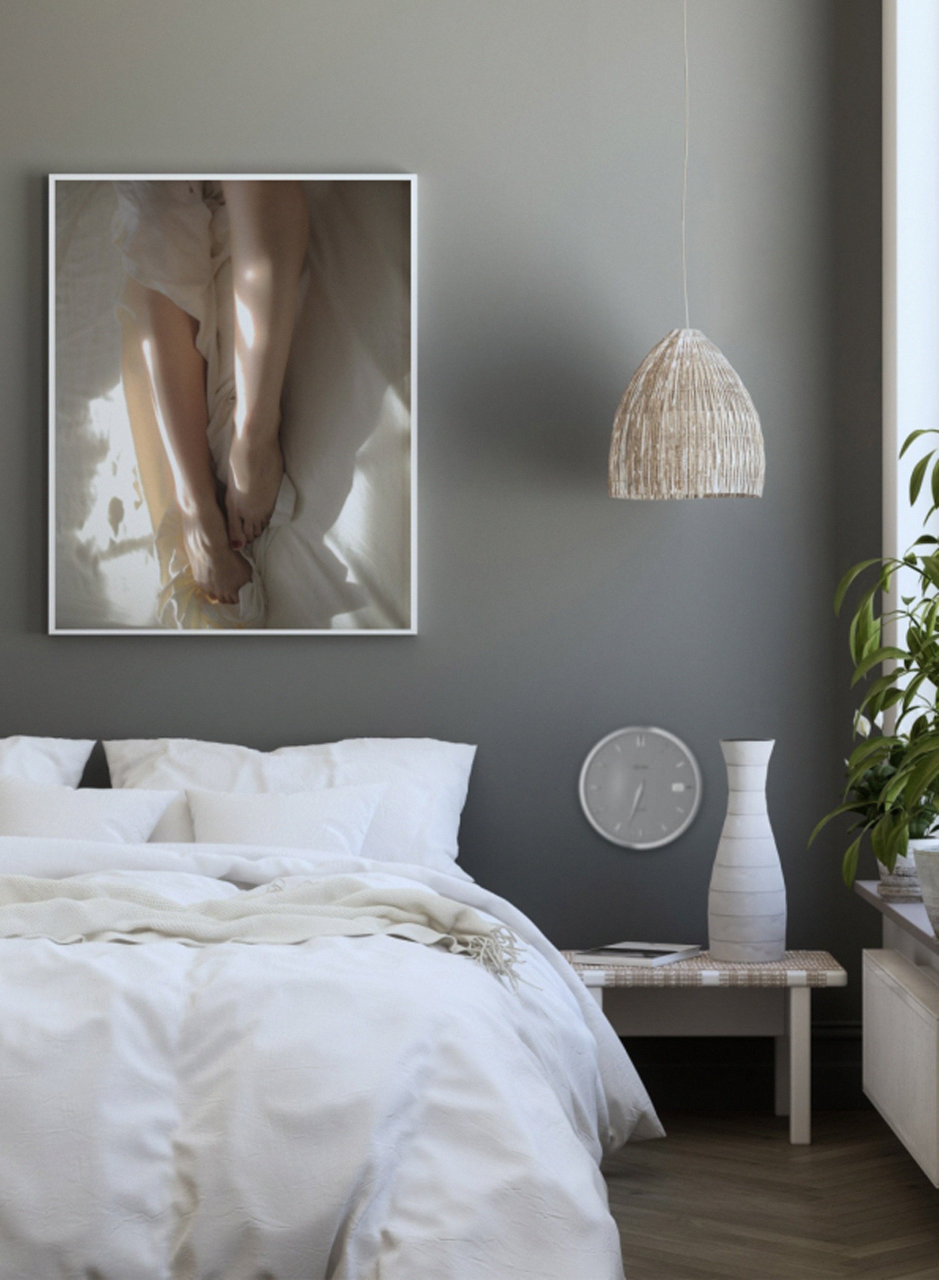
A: 6:33
